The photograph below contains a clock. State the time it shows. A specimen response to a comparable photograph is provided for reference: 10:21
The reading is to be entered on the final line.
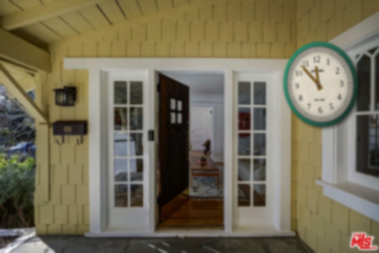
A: 11:53
